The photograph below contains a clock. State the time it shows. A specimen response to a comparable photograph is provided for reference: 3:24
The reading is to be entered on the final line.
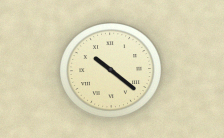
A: 10:22
